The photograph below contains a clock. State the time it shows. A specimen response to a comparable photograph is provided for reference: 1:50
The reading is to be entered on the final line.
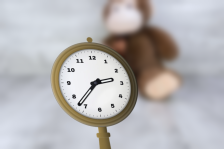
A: 2:37
